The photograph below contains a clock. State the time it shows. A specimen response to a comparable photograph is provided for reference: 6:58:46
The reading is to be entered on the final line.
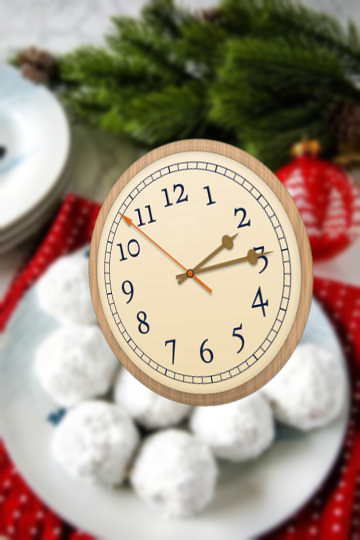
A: 2:14:53
